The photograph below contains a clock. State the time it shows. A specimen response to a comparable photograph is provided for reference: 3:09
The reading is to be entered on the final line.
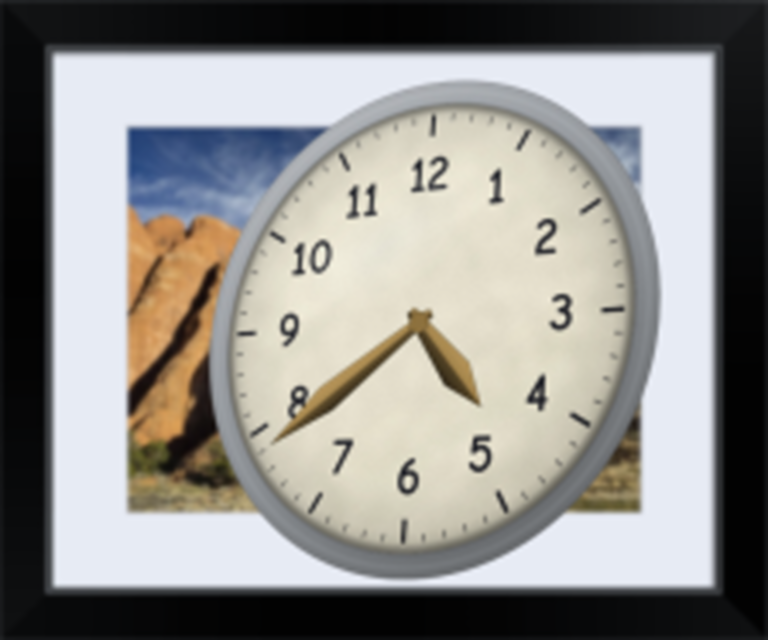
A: 4:39
